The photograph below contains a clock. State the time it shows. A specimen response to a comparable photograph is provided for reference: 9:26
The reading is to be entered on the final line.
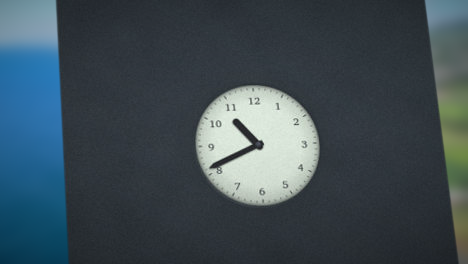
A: 10:41
